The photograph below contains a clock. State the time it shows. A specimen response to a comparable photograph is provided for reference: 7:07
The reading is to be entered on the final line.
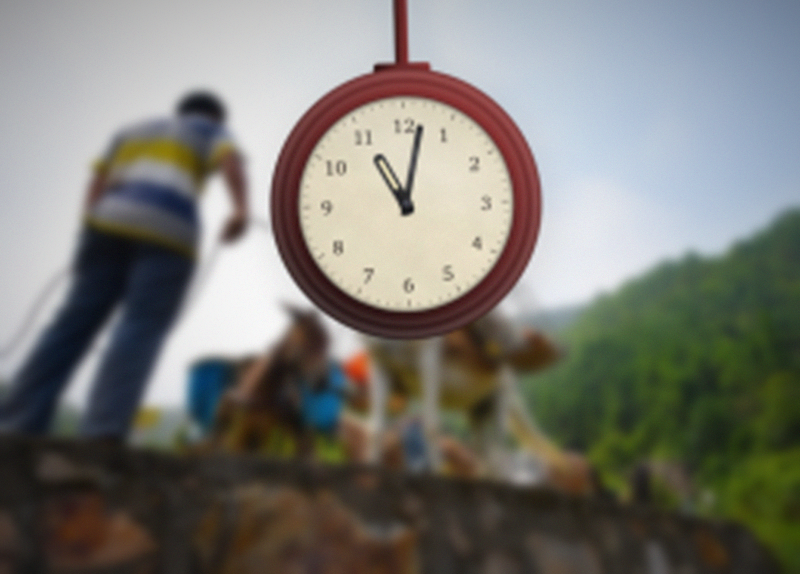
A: 11:02
